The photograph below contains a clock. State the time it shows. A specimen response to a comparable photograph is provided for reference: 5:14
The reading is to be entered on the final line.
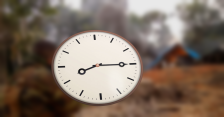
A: 8:15
